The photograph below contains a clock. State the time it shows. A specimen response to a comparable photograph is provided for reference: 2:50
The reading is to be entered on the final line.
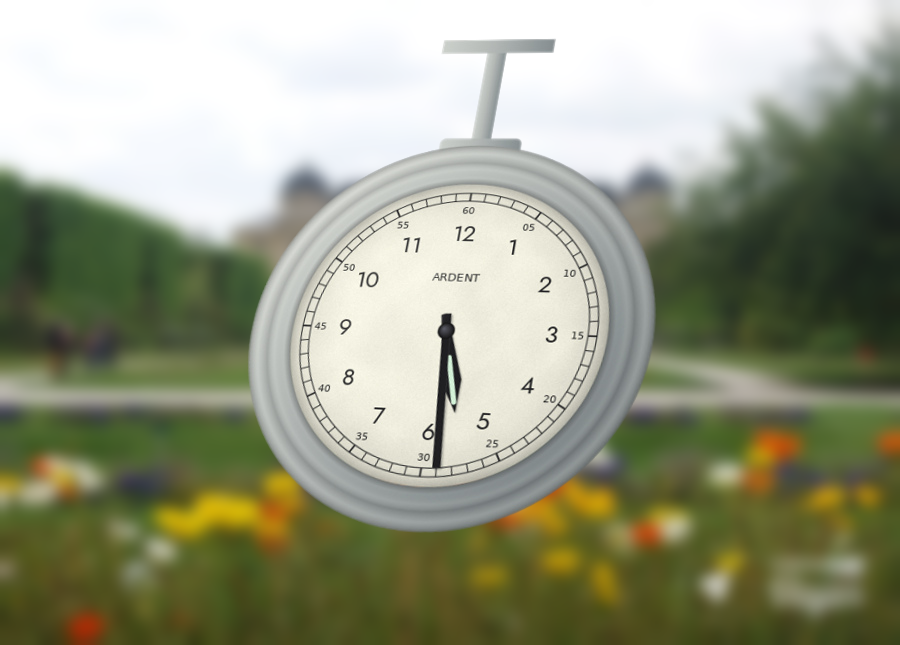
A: 5:29
